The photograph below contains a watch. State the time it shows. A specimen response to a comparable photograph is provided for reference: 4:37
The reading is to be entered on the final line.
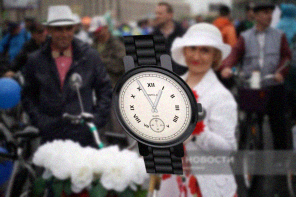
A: 12:56
